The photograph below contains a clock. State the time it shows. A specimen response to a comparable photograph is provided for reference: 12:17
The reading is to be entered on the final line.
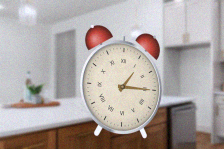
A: 1:15
